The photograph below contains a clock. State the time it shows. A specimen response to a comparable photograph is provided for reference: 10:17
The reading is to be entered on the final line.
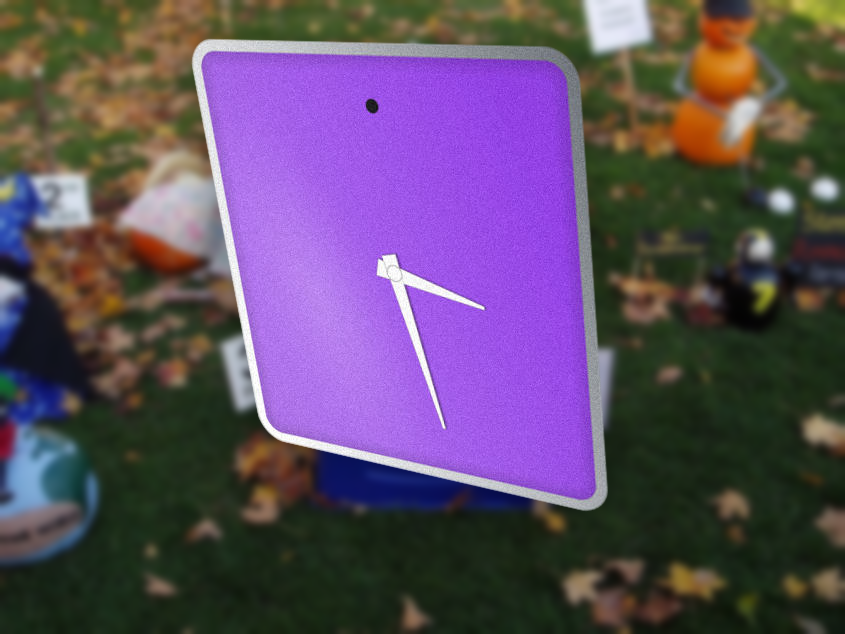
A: 3:28
